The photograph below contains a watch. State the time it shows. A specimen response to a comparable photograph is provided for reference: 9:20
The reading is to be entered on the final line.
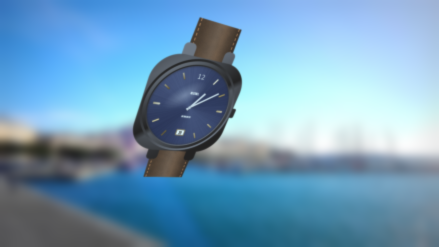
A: 1:09
